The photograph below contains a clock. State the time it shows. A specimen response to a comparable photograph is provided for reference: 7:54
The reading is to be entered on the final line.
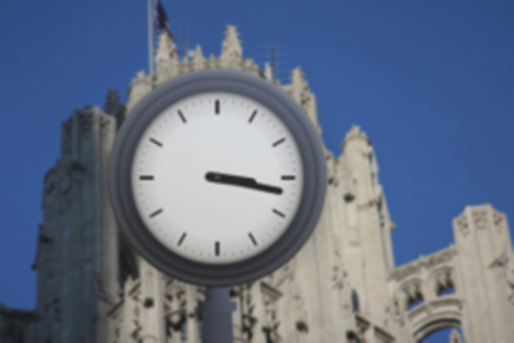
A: 3:17
